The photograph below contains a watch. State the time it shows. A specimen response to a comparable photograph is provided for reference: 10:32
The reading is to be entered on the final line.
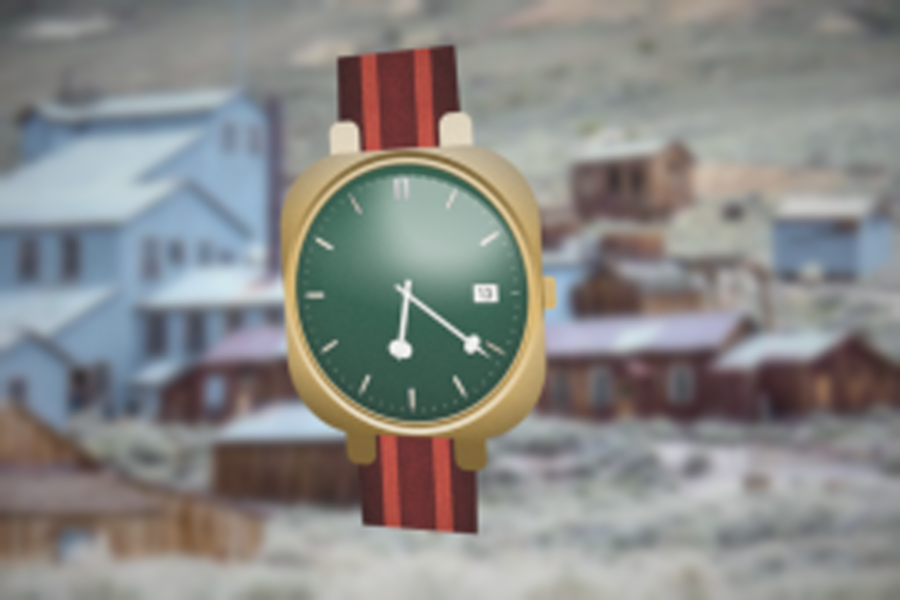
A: 6:21
